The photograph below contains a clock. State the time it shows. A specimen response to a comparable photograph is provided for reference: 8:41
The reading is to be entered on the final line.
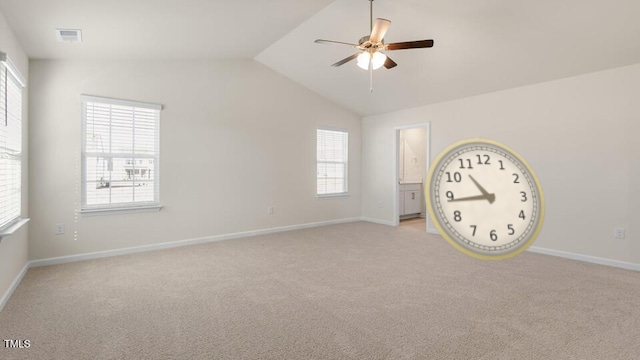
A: 10:44
